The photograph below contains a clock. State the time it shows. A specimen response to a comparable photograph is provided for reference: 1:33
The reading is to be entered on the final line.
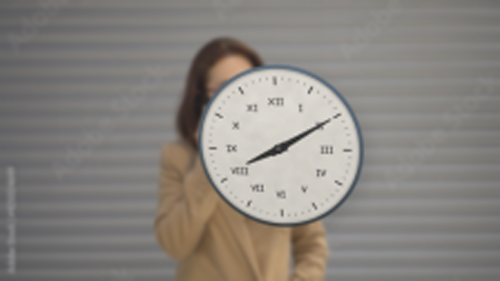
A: 8:10
